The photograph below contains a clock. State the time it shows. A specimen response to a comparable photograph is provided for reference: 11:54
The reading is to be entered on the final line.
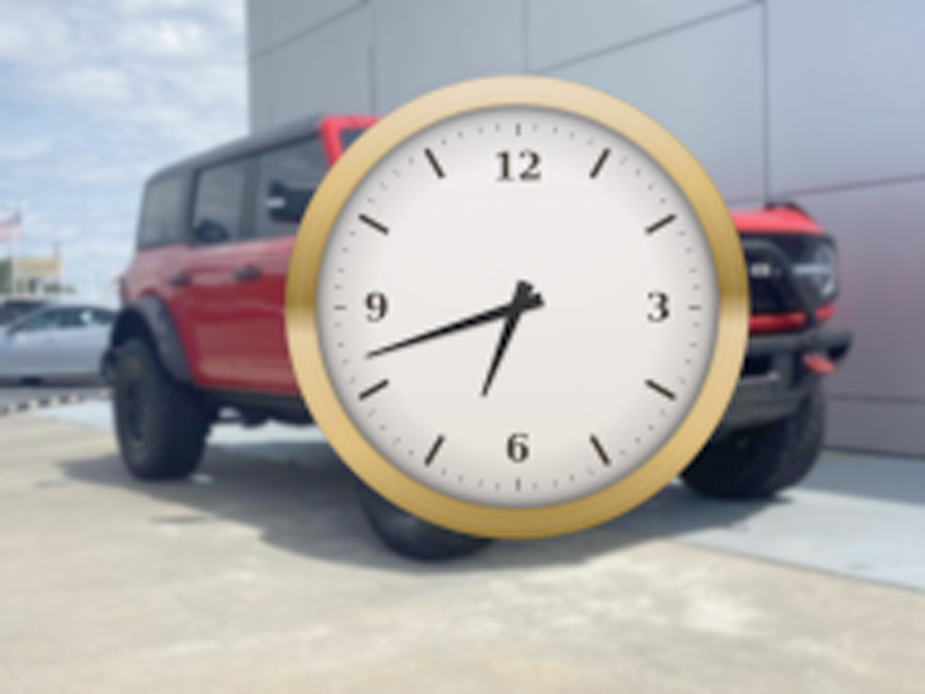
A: 6:42
